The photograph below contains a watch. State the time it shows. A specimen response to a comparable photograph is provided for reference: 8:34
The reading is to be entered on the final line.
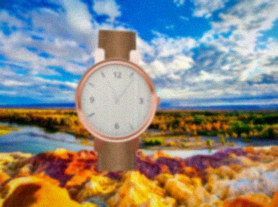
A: 11:06
